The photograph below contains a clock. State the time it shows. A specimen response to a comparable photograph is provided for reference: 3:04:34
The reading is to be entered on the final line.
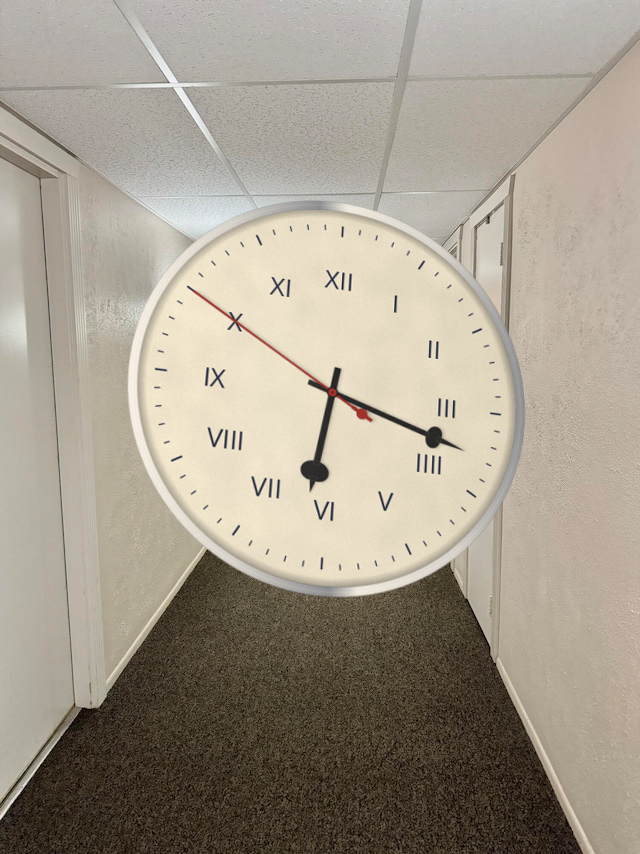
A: 6:17:50
